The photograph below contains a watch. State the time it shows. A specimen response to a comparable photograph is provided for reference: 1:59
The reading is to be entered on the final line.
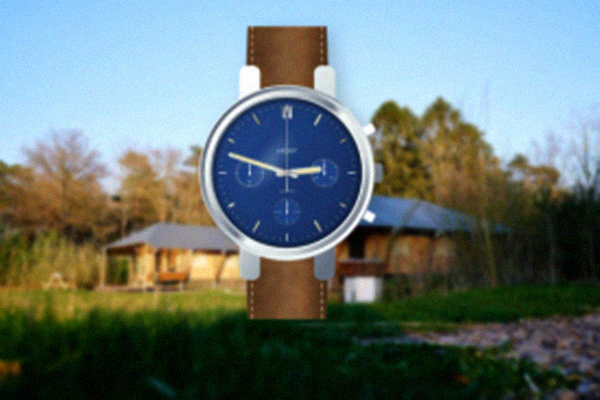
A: 2:48
